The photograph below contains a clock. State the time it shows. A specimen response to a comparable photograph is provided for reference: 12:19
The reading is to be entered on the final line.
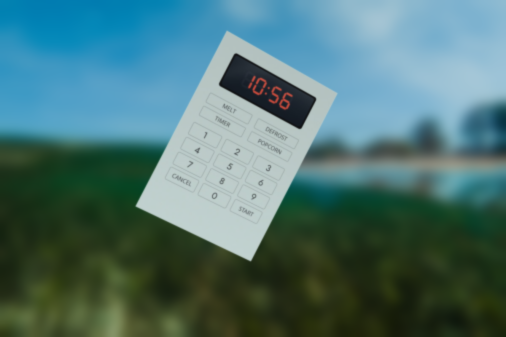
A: 10:56
